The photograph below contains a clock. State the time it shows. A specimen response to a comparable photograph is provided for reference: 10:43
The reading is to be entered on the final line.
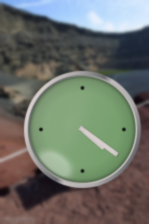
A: 4:21
